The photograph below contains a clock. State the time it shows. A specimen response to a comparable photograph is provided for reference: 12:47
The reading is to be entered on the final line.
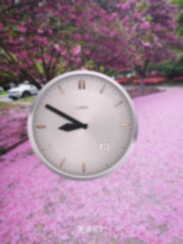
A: 8:50
